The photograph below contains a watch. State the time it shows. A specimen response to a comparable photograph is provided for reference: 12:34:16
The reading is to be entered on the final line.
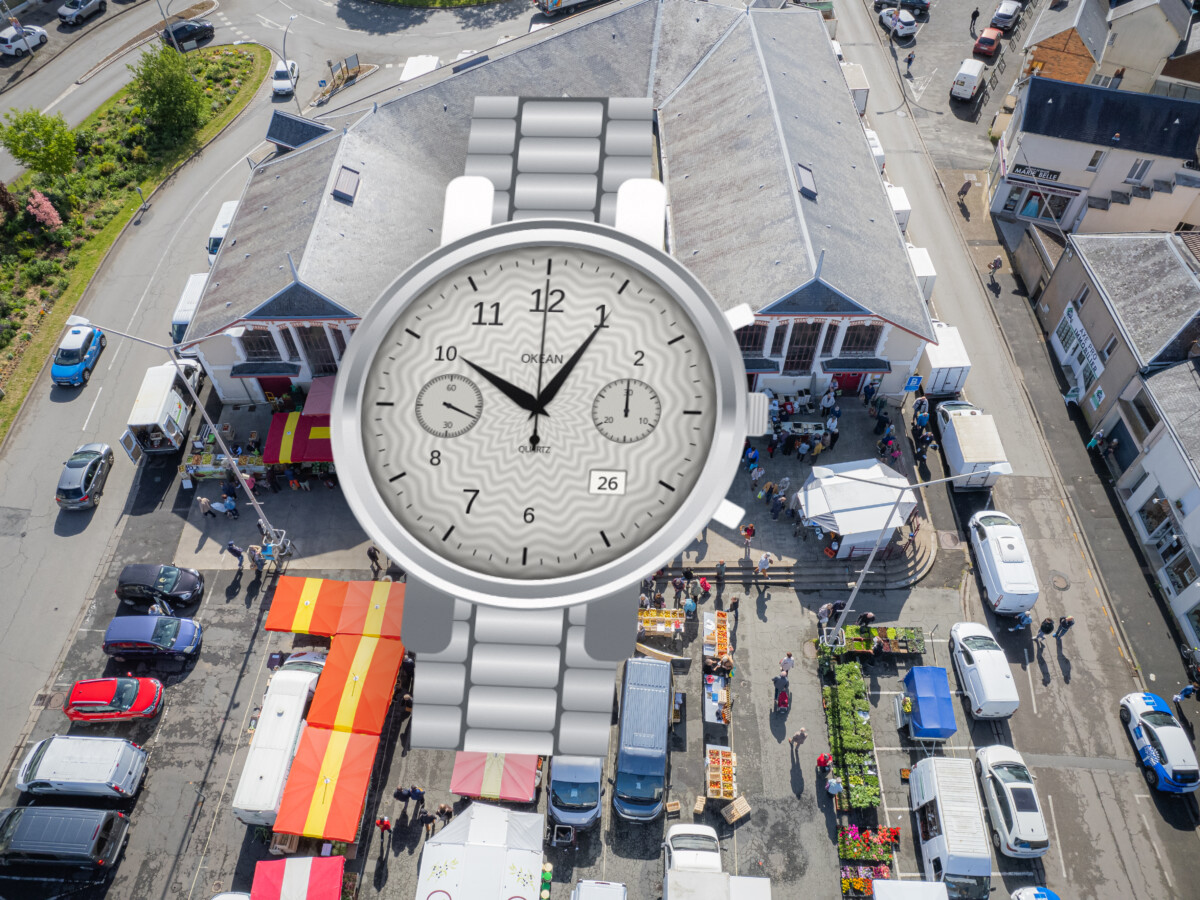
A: 10:05:19
